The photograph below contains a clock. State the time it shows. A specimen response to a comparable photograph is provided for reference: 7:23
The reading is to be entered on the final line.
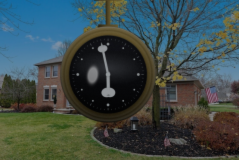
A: 5:58
